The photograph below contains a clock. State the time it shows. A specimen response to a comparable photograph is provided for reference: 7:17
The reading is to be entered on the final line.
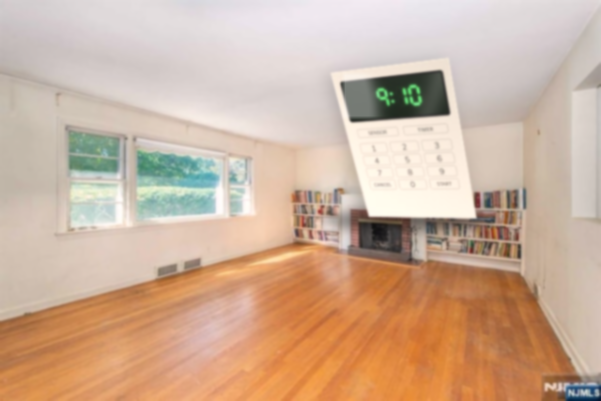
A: 9:10
